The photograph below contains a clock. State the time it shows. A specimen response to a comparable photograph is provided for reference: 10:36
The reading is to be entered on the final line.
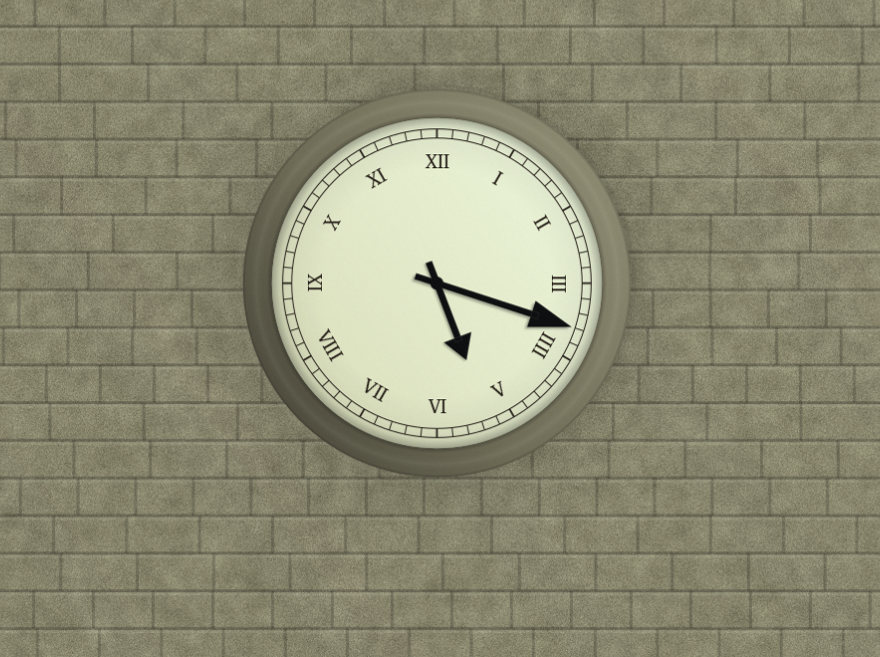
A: 5:18
